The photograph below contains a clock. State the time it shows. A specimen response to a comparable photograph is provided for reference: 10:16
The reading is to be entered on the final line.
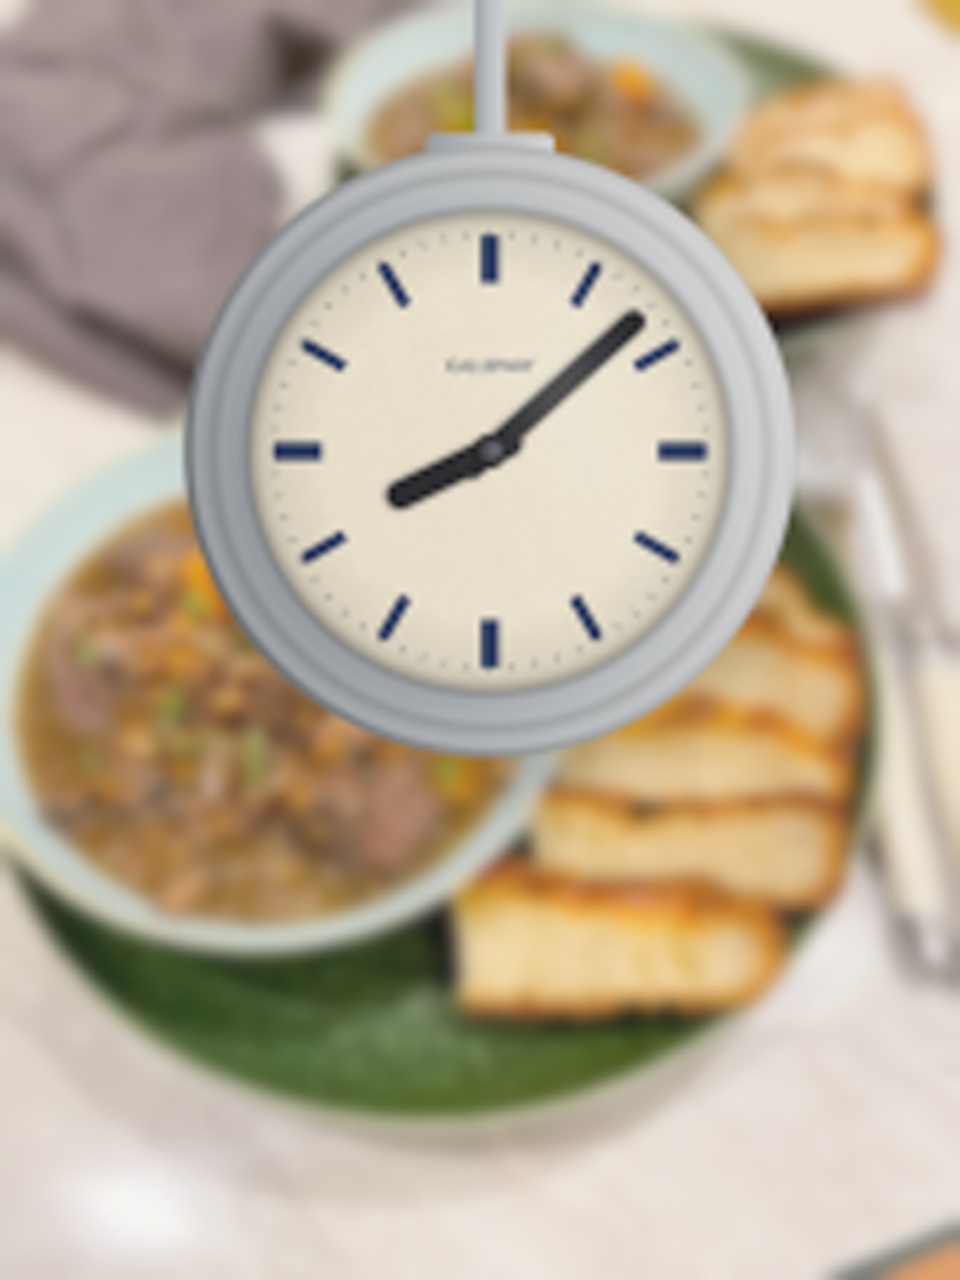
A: 8:08
